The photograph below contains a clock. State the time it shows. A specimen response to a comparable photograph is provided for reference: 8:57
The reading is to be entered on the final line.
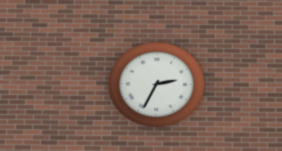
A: 2:34
